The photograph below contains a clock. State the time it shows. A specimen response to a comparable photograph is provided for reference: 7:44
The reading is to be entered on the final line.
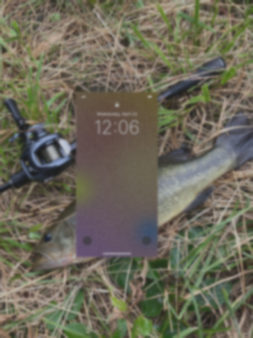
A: 12:06
